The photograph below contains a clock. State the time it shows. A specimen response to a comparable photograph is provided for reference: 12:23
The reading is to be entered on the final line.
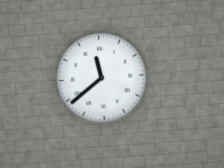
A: 11:39
